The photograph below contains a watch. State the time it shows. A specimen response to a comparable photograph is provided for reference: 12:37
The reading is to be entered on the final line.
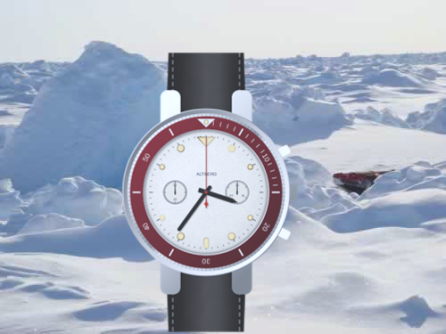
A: 3:36
